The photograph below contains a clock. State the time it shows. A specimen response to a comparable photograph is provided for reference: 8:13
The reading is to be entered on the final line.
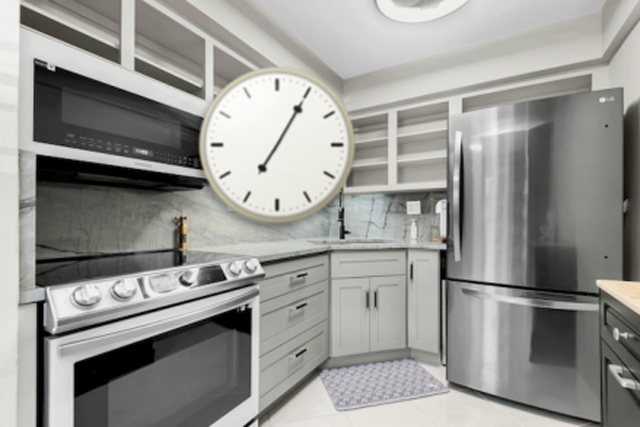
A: 7:05
